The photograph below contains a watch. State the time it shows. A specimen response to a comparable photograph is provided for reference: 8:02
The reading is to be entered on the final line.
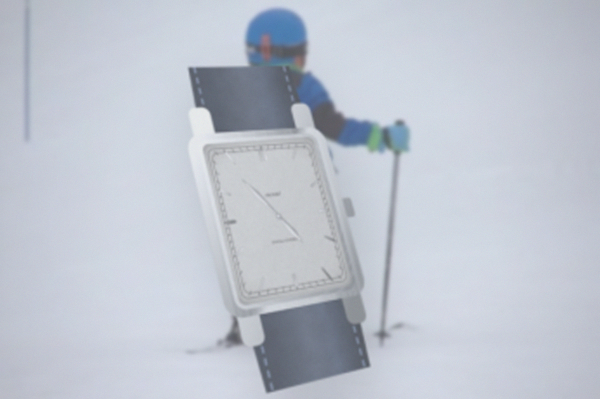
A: 4:54
